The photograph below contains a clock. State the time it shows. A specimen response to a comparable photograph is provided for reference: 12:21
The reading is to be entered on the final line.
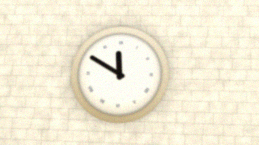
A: 11:50
